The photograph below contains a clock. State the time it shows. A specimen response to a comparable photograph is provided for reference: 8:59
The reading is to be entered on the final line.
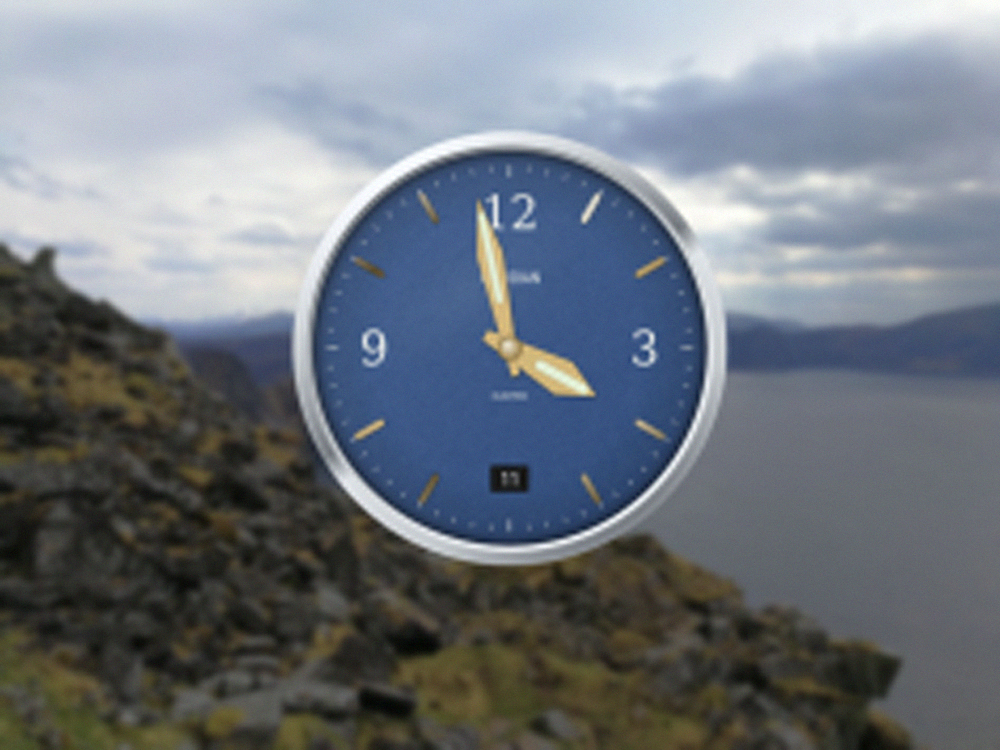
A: 3:58
